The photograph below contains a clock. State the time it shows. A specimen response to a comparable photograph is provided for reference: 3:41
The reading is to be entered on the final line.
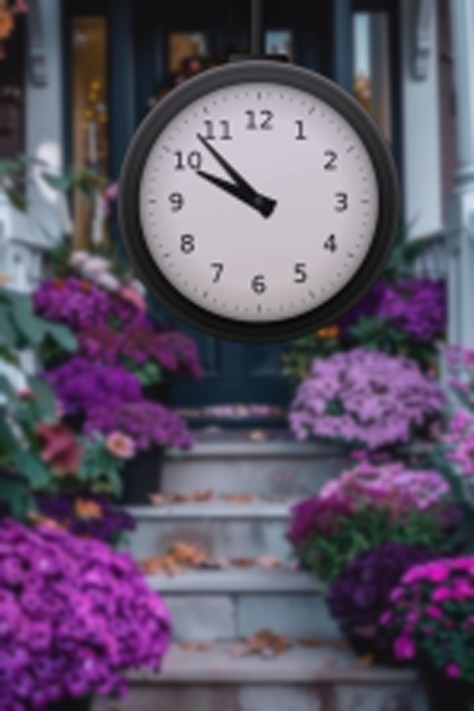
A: 9:53
